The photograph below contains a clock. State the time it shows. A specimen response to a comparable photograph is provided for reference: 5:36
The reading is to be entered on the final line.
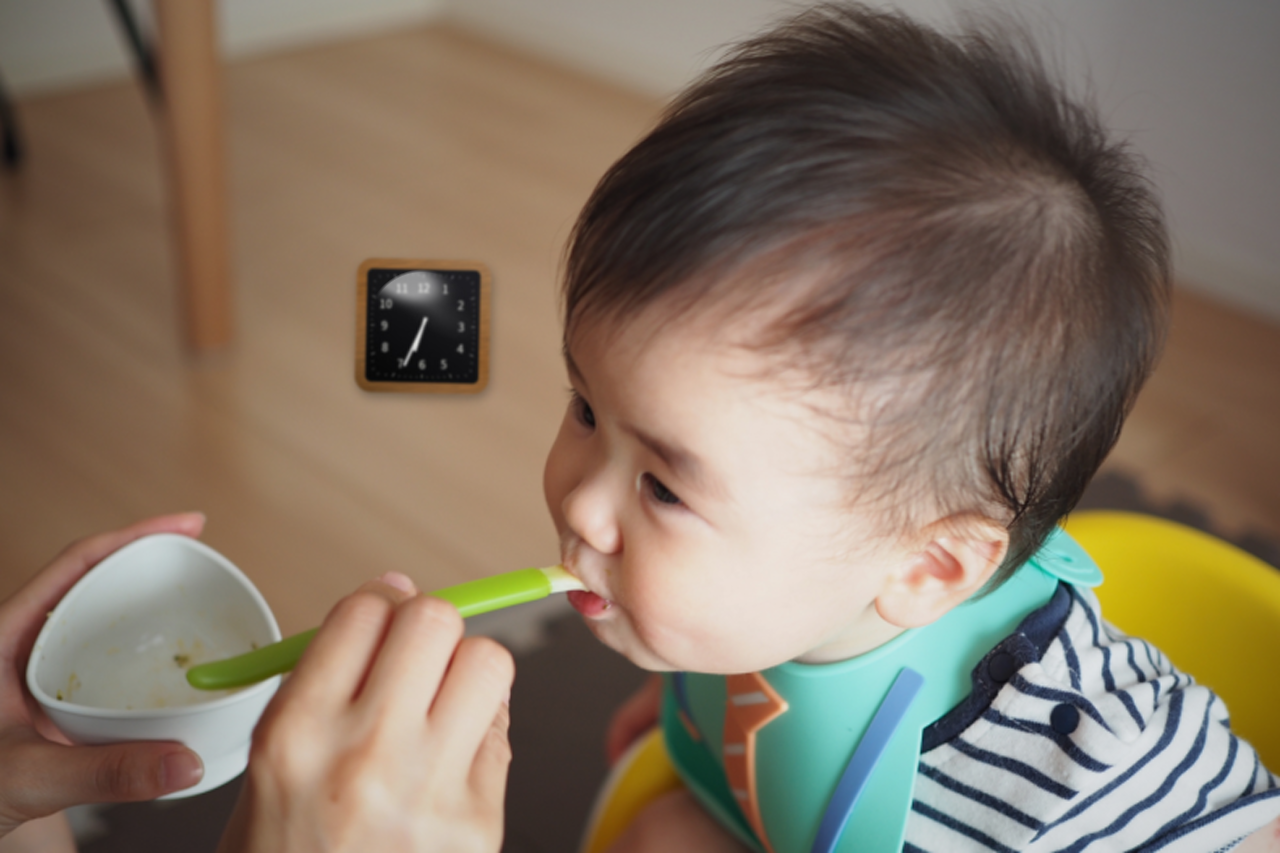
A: 6:34
